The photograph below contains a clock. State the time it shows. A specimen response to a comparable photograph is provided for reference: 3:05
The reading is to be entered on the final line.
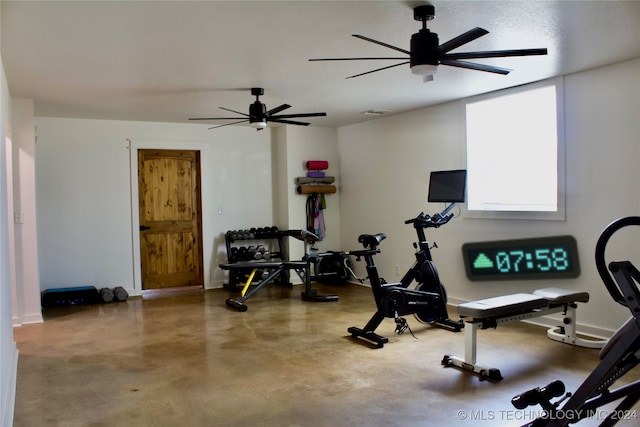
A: 7:58
